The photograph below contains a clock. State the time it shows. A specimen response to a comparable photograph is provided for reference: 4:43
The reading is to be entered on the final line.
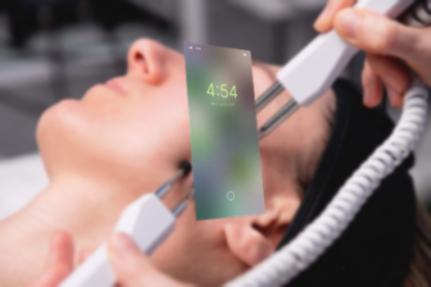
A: 4:54
